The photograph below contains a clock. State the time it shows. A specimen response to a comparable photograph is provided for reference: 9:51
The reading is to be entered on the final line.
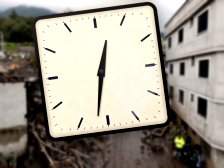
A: 12:32
